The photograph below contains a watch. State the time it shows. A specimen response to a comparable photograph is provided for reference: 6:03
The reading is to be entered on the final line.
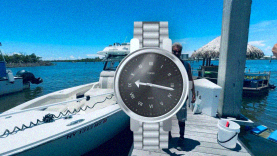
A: 9:17
